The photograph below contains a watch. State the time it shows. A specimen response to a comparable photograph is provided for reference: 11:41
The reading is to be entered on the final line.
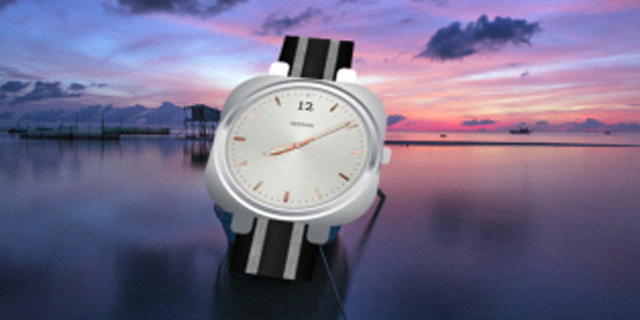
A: 8:09
